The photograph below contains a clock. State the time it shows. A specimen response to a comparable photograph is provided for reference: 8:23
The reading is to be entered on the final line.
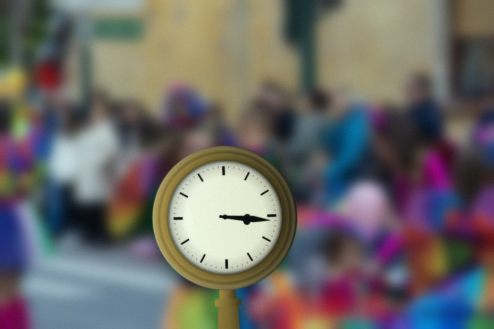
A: 3:16
